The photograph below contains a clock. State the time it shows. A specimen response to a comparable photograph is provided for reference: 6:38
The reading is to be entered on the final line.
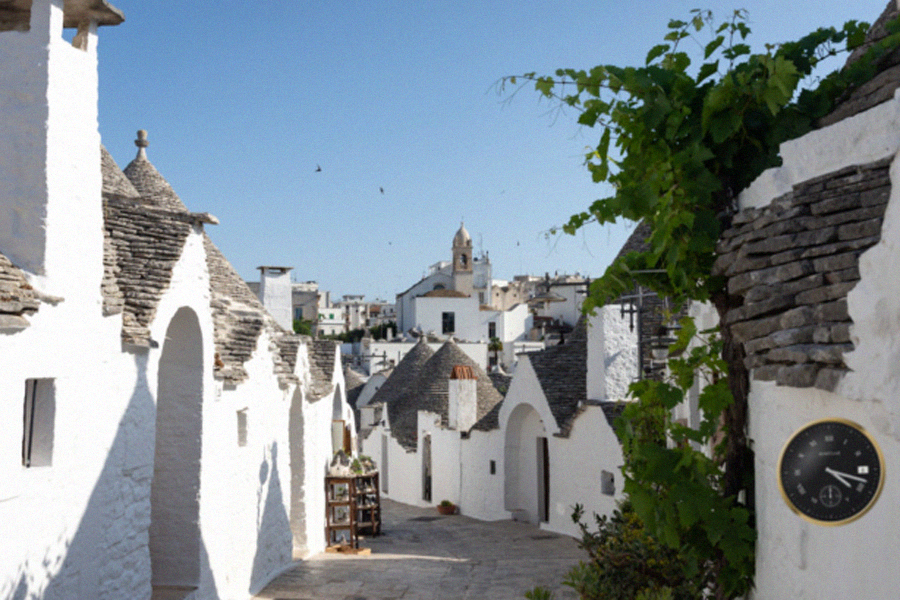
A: 4:18
